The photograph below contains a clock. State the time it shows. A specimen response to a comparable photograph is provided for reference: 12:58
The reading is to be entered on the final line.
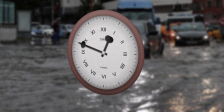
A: 12:48
